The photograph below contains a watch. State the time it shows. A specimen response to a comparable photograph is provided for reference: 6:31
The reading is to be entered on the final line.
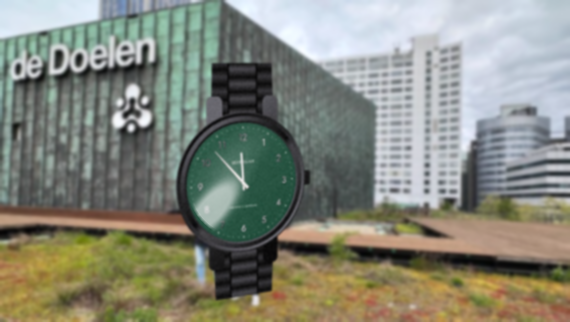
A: 11:53
